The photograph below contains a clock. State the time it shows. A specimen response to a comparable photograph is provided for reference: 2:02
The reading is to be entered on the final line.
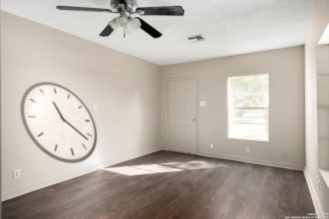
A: 11:22
